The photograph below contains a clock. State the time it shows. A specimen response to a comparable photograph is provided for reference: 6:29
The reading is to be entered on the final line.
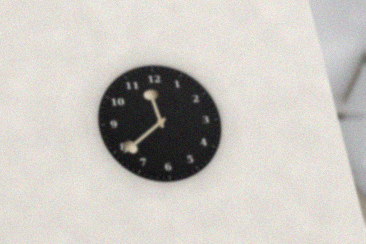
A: 11:39
